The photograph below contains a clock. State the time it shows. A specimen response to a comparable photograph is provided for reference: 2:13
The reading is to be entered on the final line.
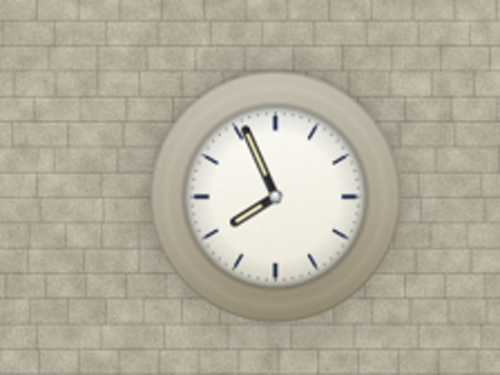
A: 7:56
